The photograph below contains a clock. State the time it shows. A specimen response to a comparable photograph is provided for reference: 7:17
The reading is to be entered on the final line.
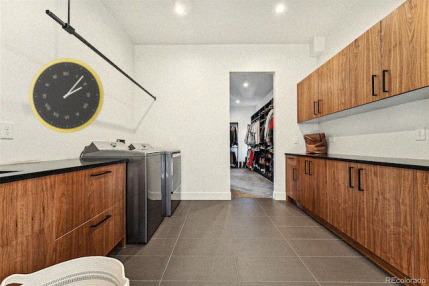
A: 2:07
